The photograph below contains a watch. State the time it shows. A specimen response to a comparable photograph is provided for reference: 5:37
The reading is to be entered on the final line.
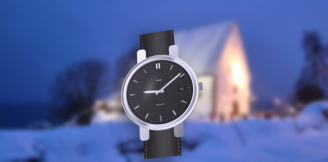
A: 9:09
